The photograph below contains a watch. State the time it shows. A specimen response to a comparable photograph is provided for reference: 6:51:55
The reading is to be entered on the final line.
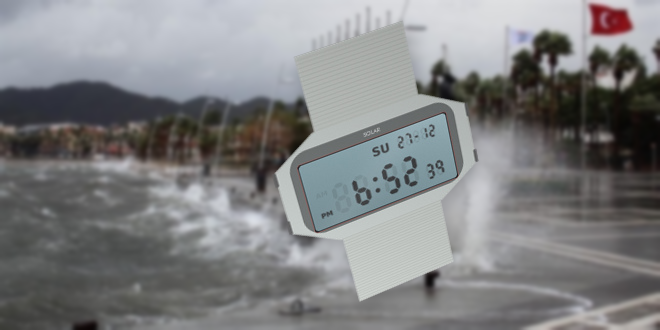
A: 6:52:39
